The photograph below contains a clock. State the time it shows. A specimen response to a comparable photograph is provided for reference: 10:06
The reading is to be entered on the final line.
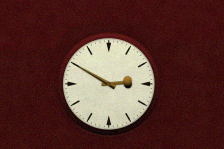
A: 2:50
